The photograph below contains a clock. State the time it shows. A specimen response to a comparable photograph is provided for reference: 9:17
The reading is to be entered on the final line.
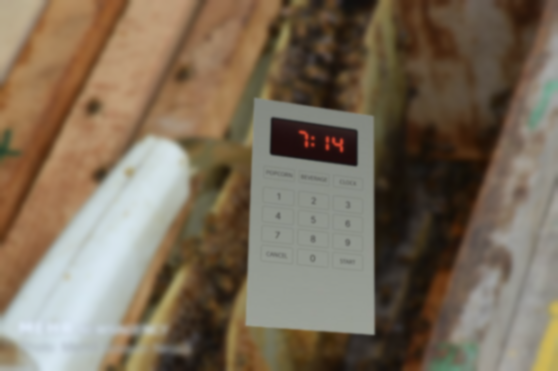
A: 7:14
